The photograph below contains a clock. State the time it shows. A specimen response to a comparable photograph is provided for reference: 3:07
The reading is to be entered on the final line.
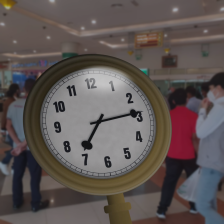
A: 7:14
